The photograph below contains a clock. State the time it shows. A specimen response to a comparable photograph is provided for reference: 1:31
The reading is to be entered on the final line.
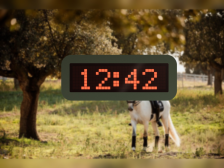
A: 12:42
